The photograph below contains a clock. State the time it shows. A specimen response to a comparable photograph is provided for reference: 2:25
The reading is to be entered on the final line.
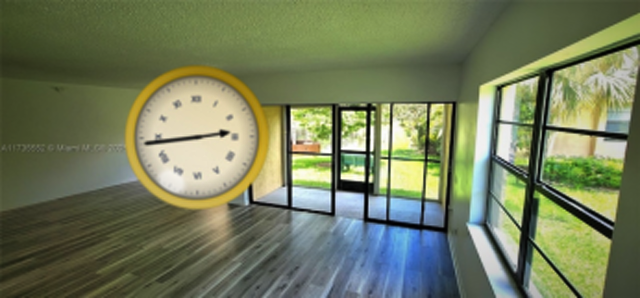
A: 2:44
